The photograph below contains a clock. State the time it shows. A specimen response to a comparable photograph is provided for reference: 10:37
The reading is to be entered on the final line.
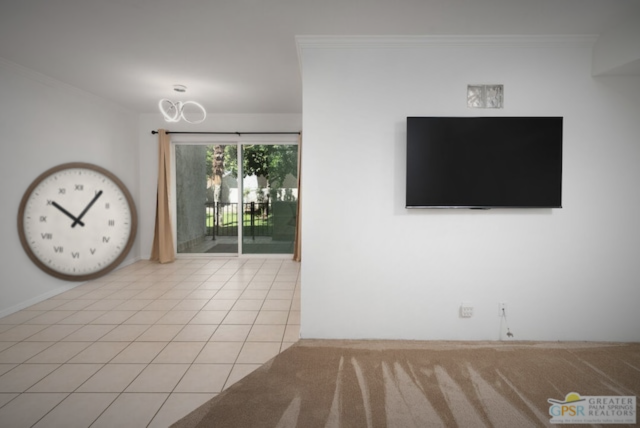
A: 10:06
